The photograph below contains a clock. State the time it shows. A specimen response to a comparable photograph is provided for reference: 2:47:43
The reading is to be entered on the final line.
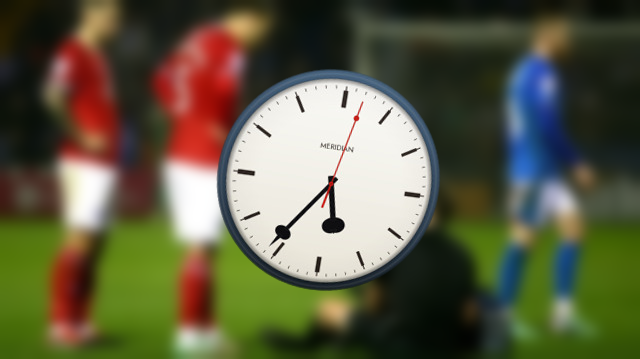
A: 5:36:02
